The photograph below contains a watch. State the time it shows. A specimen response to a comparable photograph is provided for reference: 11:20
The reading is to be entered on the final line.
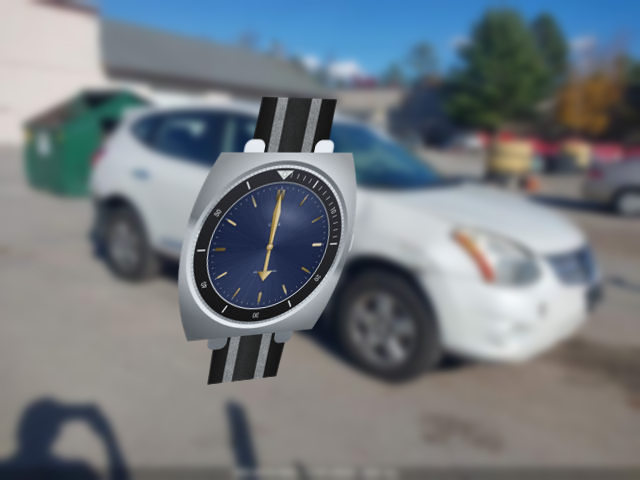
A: 6:00
